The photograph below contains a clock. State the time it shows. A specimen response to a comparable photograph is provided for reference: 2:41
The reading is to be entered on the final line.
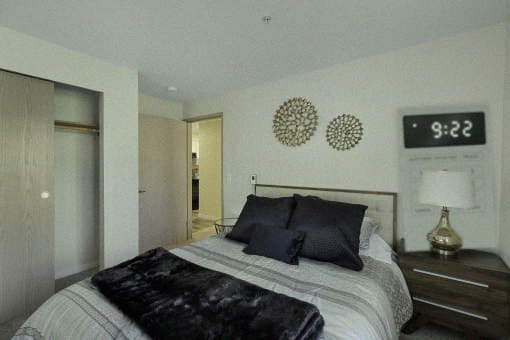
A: 9:22
